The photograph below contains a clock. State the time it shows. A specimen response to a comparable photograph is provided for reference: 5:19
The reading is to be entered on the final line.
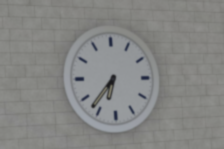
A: 6:37
